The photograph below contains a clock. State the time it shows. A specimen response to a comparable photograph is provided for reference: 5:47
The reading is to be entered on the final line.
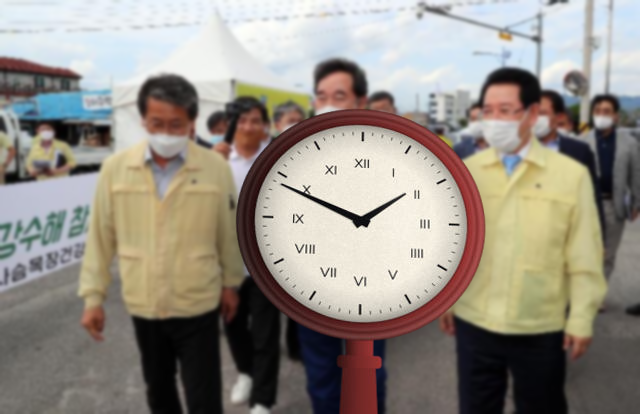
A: 1:49
